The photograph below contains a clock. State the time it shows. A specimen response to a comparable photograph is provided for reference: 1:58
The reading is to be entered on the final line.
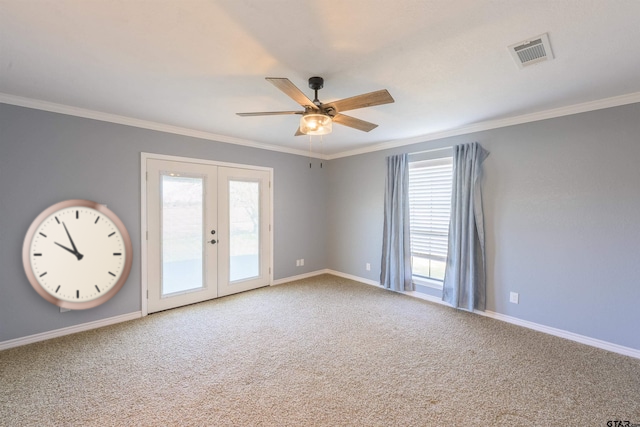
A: 9:56
